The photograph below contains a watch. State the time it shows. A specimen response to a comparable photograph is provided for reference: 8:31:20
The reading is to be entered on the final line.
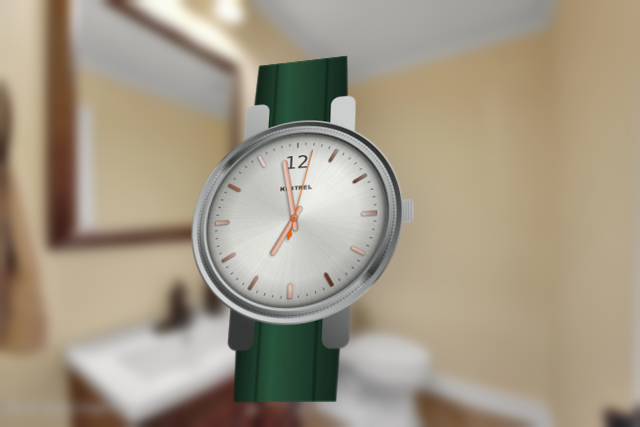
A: 6:58:02
